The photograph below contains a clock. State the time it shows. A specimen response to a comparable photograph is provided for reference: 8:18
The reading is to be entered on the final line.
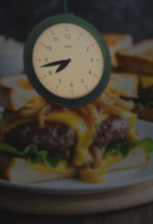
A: 7:43
